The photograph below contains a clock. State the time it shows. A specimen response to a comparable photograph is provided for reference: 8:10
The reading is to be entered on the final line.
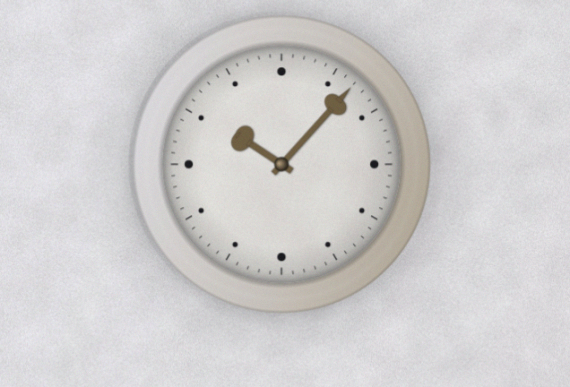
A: 10:07
